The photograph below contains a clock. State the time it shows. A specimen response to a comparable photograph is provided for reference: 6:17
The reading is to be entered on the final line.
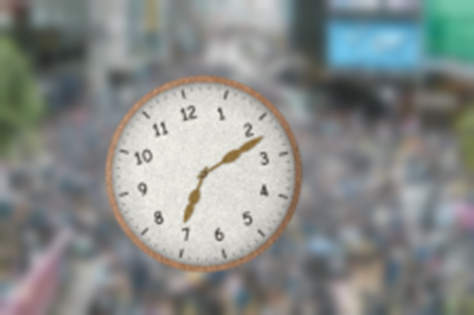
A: 7:12
